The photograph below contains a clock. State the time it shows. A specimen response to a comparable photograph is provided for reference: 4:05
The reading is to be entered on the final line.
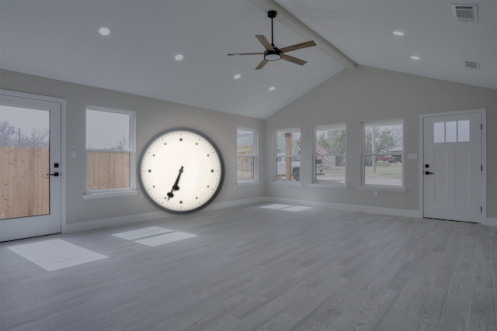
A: 6:34
